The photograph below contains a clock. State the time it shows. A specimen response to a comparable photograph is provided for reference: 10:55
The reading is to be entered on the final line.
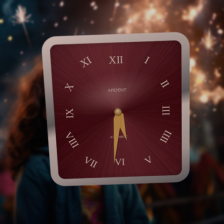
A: 5:31
